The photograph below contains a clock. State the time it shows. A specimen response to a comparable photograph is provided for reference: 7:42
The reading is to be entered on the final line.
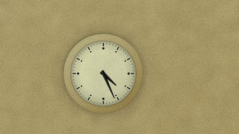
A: 4:26
